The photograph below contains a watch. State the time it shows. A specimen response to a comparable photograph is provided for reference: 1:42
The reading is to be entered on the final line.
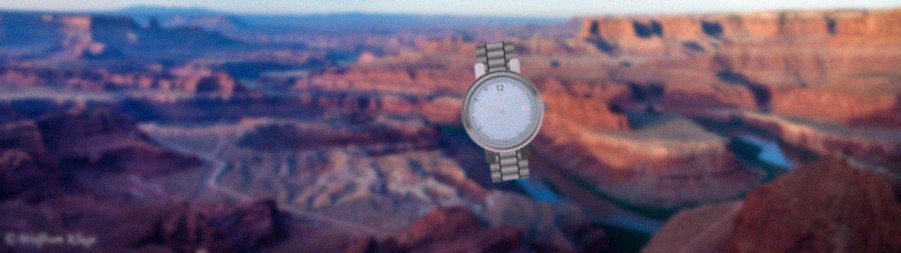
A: 11:49
